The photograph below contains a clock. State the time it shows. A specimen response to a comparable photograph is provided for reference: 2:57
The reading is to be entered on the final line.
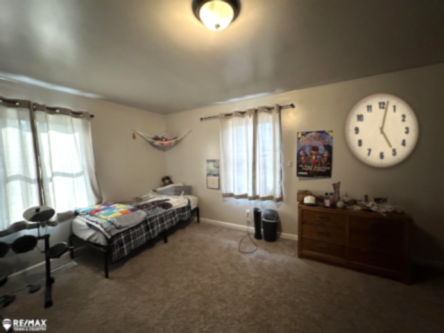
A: 5:02
